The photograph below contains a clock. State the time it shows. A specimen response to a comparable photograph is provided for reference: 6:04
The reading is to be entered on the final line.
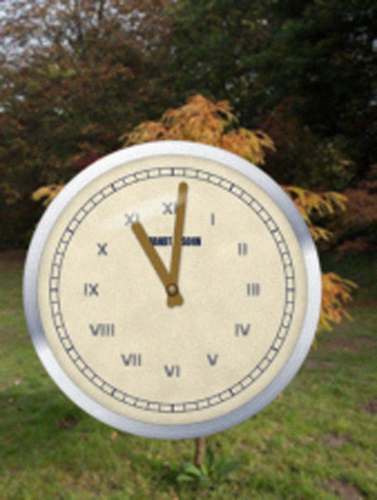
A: 11:01
